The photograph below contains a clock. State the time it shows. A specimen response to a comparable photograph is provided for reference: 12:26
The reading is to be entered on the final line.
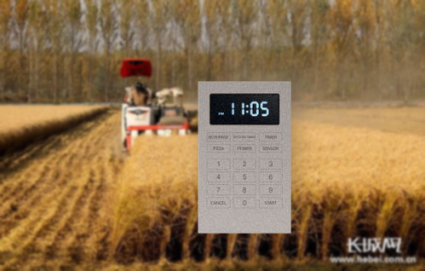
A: 11:05
